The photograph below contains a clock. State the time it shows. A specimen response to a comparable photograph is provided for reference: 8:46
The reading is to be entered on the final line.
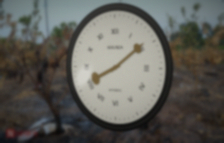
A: 8:09
